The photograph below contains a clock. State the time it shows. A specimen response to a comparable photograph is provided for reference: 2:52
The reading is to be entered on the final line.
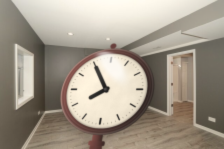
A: 7:55
